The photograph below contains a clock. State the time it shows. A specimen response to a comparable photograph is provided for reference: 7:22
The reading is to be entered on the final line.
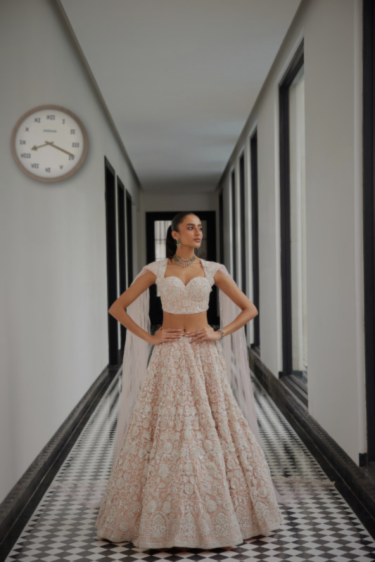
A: 8:19
